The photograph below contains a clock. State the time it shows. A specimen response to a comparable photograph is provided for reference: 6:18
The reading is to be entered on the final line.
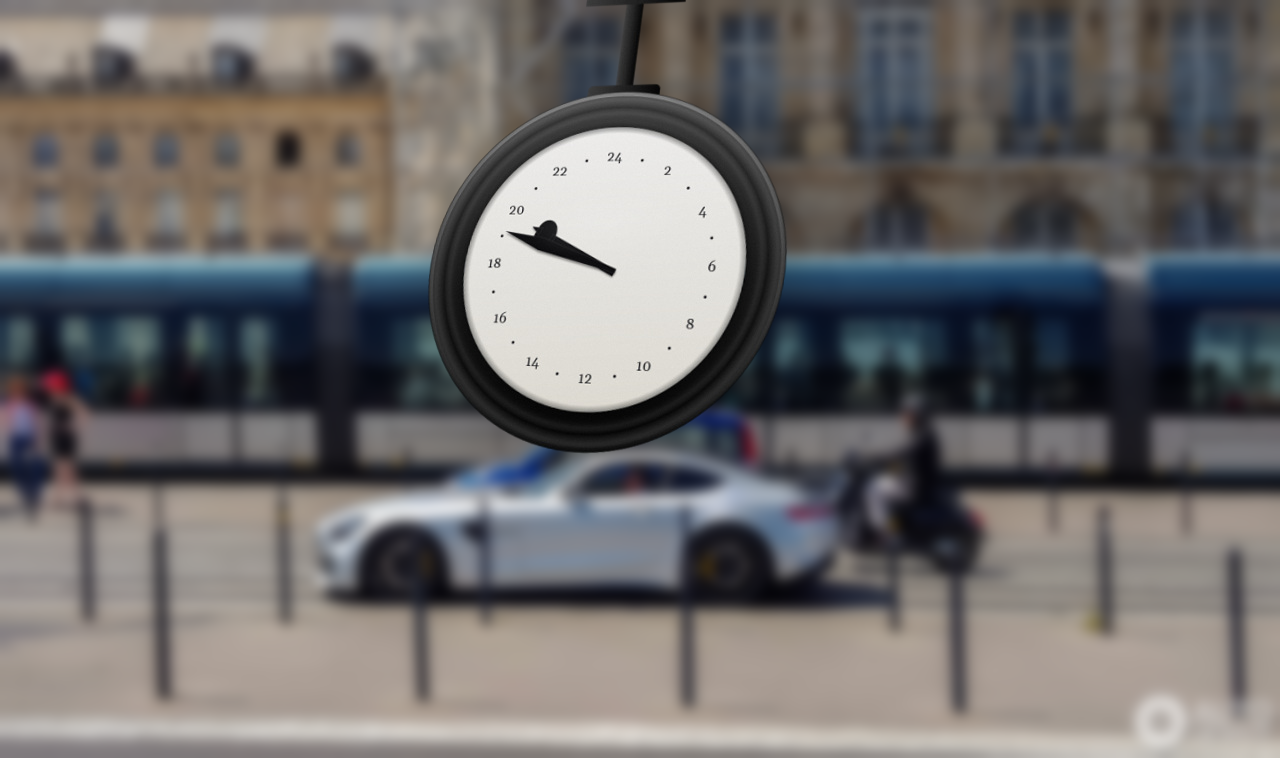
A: 19:48
